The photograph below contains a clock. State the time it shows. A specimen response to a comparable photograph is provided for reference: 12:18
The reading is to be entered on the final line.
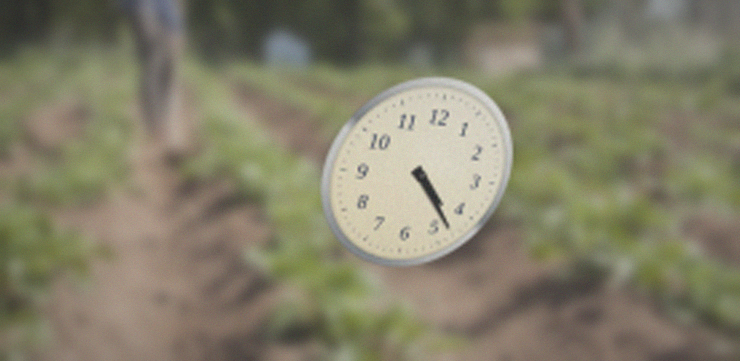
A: 4:23
